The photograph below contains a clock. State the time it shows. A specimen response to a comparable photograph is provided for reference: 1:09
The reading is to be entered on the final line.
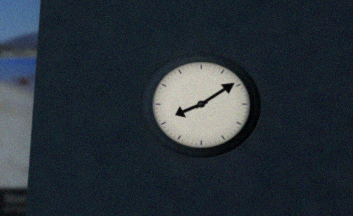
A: 8:09
